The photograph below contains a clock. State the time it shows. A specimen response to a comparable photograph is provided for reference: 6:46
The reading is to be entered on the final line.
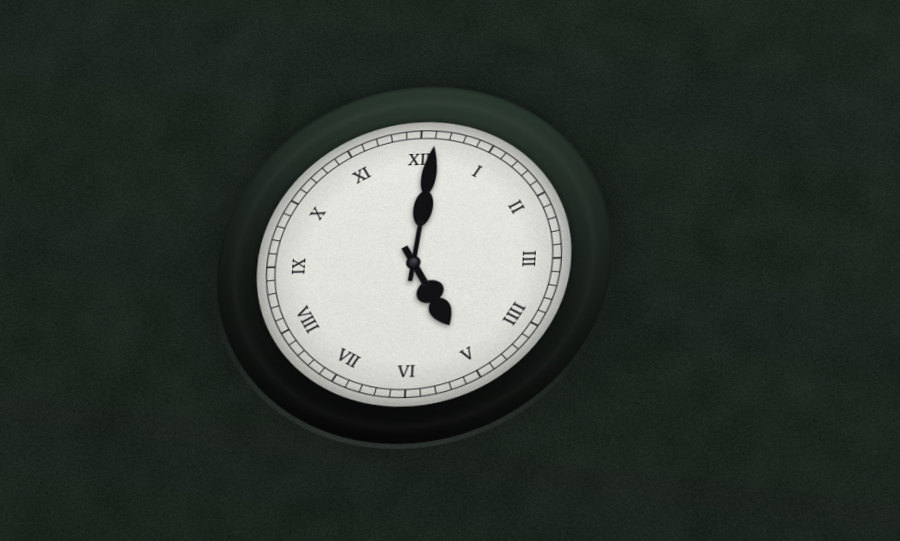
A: 5:01
